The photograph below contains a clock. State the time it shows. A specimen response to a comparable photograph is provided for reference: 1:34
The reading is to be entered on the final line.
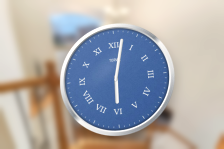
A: 6:02
